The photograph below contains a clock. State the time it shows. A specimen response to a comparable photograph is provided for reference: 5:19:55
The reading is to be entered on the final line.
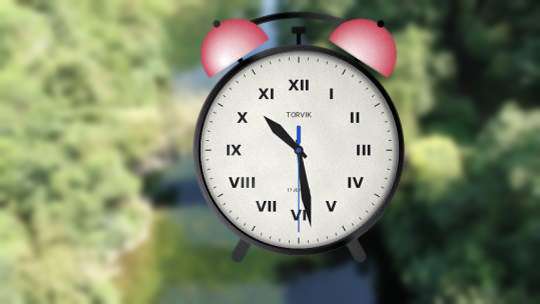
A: 10:28:30
